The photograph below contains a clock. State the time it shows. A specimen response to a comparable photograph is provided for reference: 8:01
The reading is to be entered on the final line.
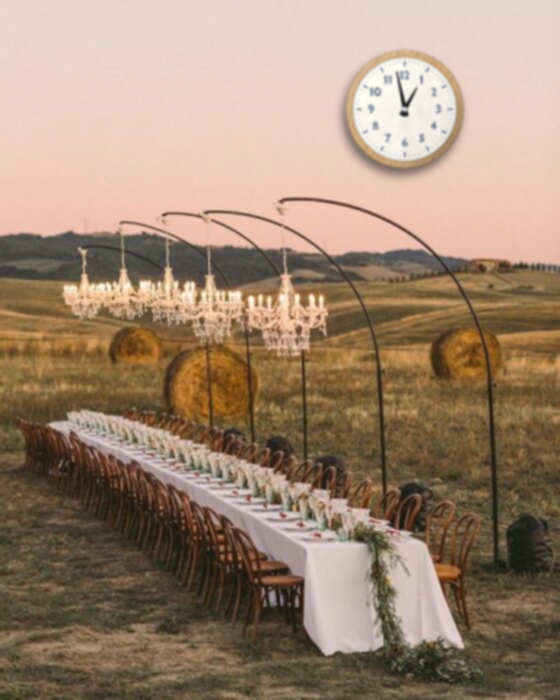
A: 12:58
